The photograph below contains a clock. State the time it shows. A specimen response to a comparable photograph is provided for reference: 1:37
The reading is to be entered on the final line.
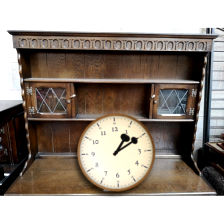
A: 1:10
